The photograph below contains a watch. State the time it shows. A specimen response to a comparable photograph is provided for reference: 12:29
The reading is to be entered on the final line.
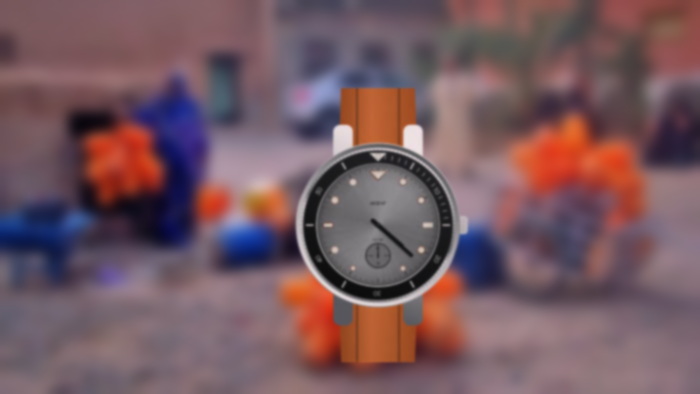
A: 4:22
